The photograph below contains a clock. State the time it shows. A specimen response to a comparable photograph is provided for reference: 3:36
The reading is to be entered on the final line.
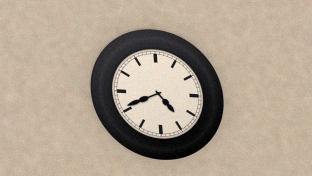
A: 4:41
